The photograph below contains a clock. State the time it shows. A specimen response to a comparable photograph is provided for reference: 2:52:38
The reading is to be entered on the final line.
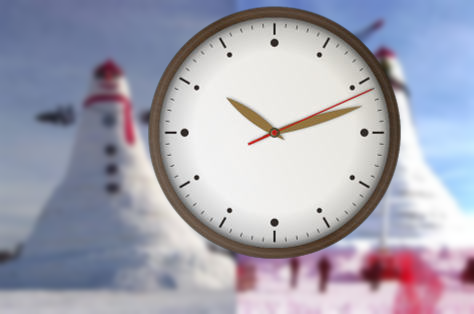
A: 10:12:11
